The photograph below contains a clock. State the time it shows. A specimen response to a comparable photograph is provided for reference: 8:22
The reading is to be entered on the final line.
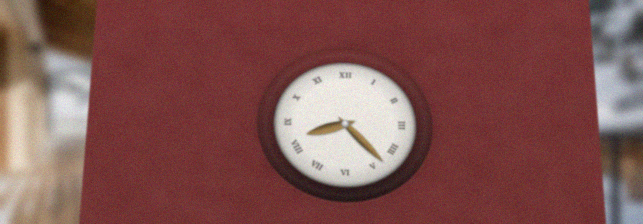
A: 8:23
